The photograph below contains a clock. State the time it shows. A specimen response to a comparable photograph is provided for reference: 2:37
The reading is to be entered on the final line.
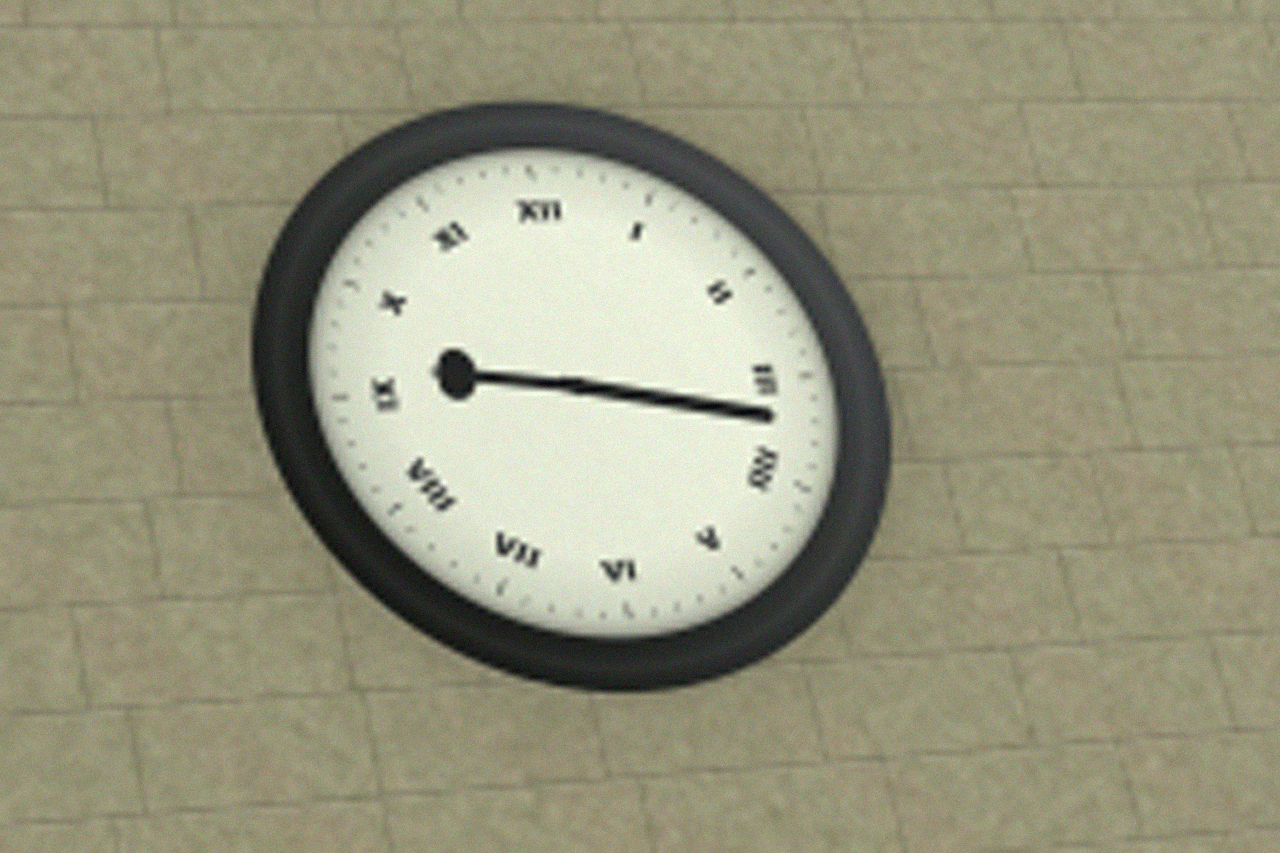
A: 9:17
